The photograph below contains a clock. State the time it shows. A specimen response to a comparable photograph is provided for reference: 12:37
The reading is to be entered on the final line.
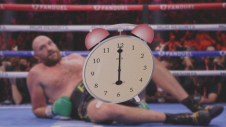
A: 6:00
